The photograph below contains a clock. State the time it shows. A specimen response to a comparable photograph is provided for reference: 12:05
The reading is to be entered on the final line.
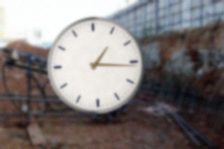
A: 1:16
